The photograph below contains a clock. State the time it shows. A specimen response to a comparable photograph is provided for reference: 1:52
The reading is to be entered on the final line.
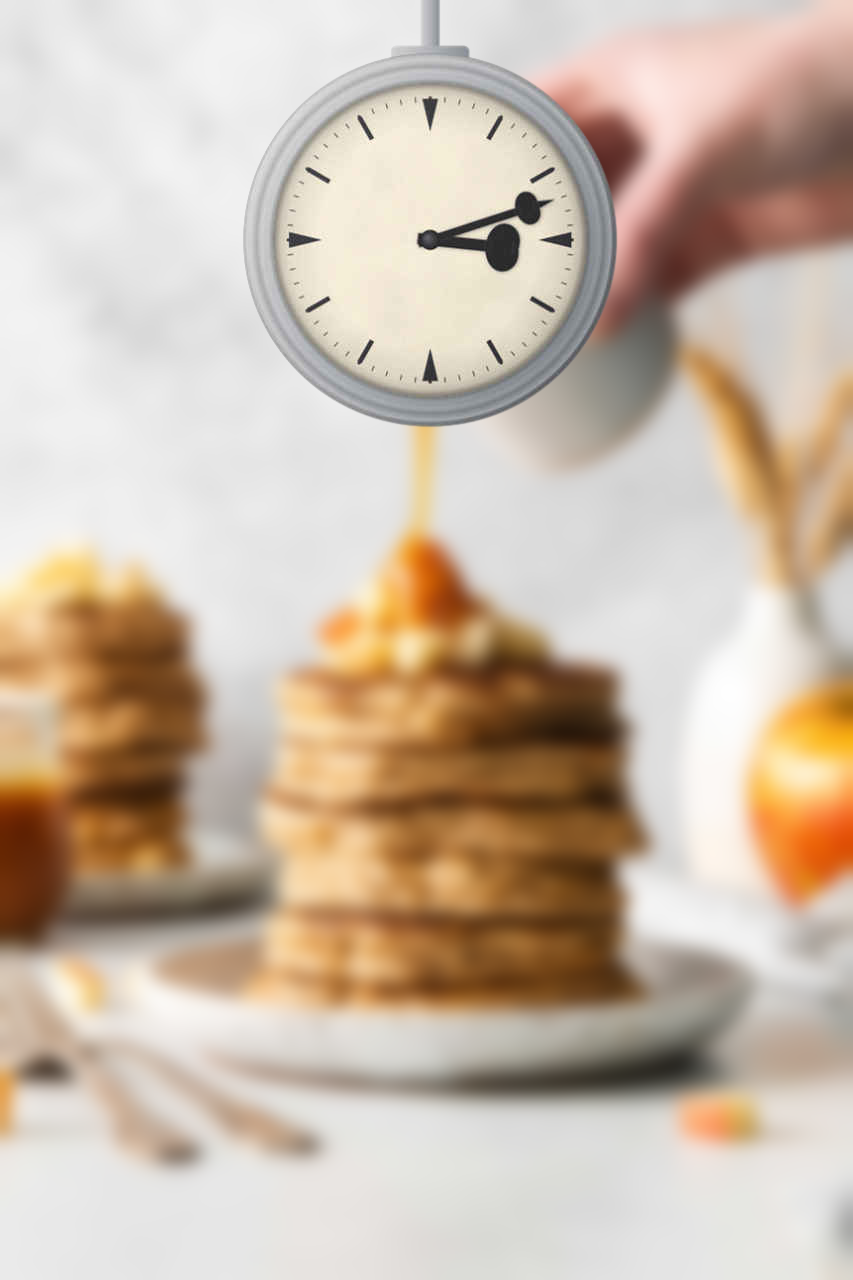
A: 3:12
